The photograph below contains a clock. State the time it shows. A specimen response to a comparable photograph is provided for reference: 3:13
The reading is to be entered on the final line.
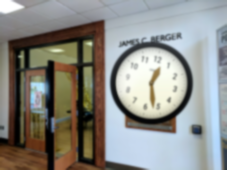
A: 12:27
